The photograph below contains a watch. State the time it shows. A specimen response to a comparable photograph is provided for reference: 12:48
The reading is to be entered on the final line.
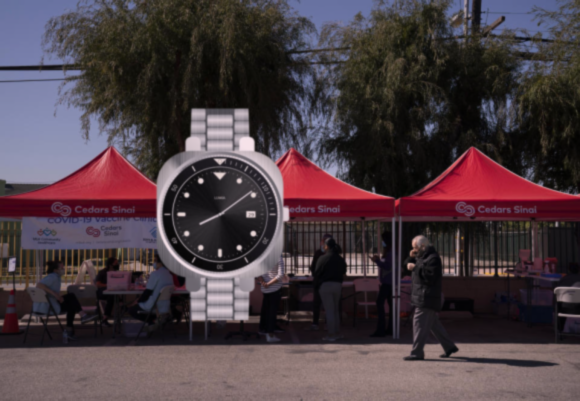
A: 8:09
